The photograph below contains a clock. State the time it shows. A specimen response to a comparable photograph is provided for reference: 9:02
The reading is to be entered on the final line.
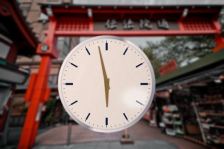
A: 5:58
